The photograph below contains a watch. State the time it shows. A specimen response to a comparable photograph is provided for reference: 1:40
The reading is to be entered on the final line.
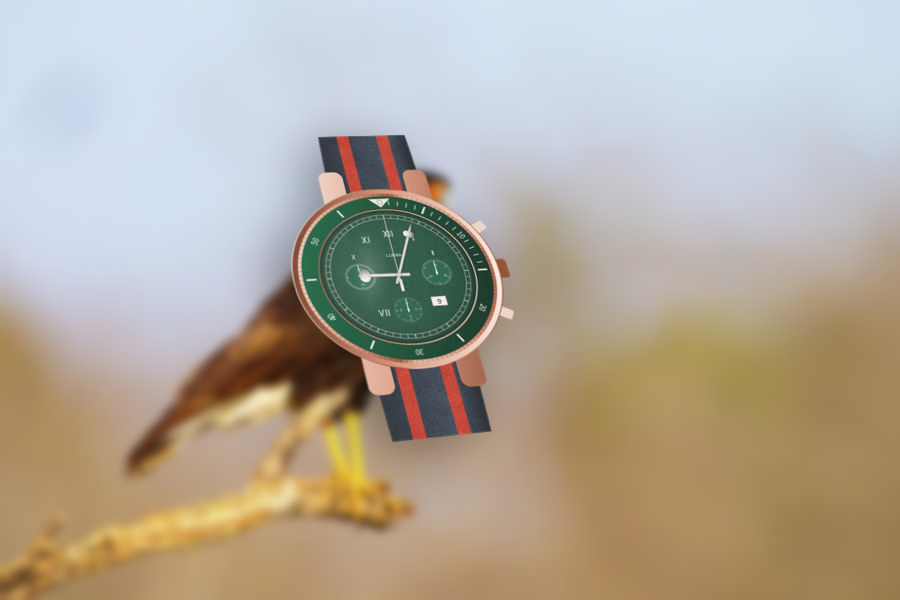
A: 9:04
